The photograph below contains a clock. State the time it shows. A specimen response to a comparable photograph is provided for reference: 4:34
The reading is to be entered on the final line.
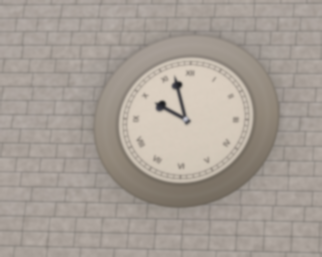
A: 9:57
